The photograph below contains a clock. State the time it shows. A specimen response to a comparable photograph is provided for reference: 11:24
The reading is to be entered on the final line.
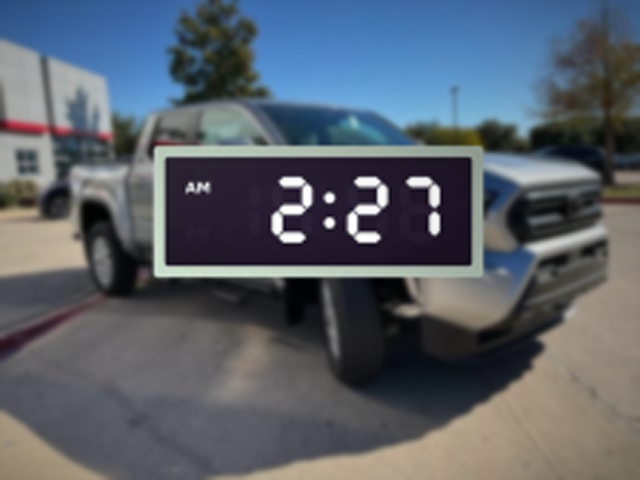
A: 2:27
